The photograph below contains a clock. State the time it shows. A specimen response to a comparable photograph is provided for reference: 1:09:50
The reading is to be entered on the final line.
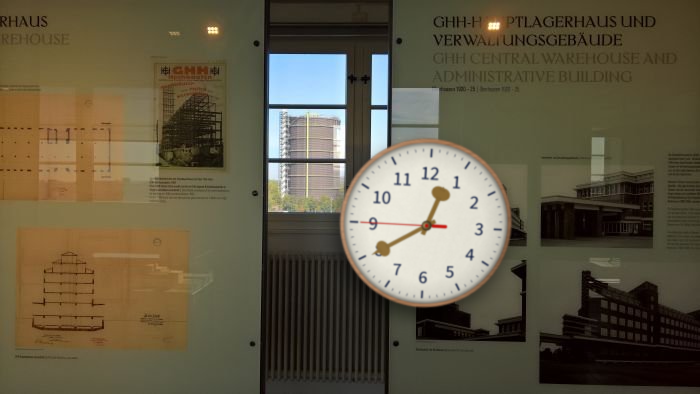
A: 12:39:45
